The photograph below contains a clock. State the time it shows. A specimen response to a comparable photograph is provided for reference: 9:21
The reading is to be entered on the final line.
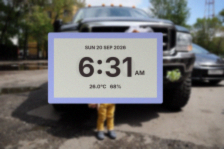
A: 6:31
